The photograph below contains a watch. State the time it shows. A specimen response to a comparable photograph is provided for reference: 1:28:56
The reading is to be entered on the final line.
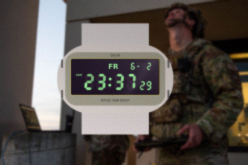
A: 23:37:29
